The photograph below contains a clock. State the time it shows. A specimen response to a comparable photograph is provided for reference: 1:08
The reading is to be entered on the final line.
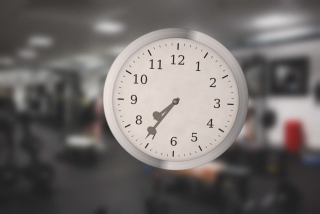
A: 7:36
